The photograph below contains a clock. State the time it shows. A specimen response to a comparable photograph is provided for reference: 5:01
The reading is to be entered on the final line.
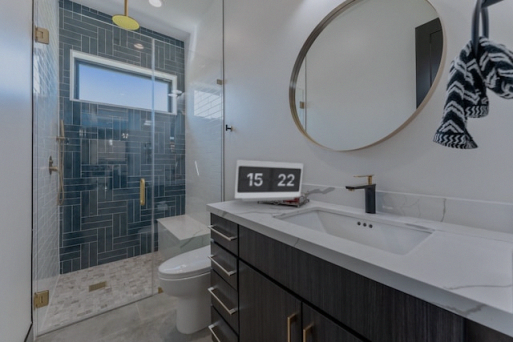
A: 15:22
